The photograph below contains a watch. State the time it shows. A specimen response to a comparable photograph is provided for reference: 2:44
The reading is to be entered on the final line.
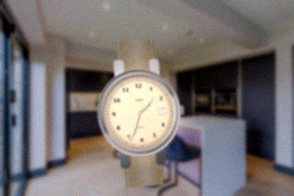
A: 1:34
